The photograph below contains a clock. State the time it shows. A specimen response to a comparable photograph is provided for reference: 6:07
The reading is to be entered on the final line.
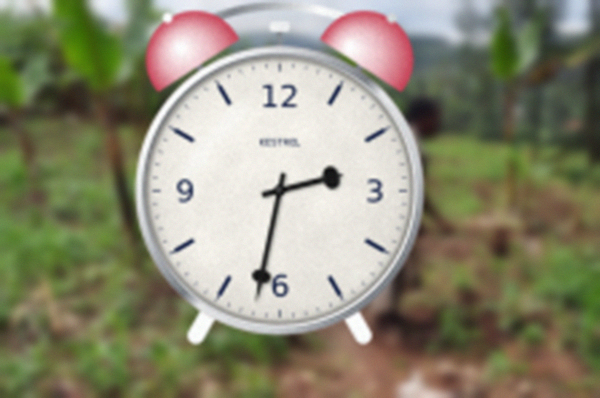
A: 2:32
